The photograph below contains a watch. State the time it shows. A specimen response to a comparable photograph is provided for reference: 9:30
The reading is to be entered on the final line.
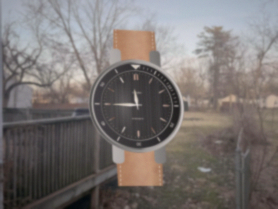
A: 11:45
